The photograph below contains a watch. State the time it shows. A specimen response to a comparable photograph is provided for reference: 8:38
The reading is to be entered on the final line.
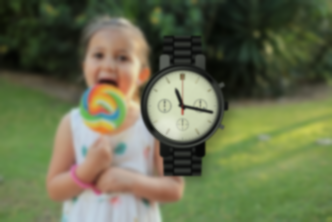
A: 11:17
